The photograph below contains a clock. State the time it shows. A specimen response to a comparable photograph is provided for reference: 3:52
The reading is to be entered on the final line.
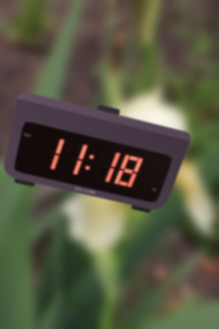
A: 11:18
